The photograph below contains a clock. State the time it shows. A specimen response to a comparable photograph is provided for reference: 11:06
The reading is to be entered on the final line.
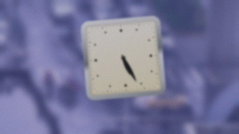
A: 5:26
